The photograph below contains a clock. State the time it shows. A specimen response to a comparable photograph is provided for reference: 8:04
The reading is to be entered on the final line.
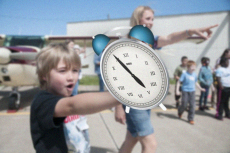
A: 4:55
